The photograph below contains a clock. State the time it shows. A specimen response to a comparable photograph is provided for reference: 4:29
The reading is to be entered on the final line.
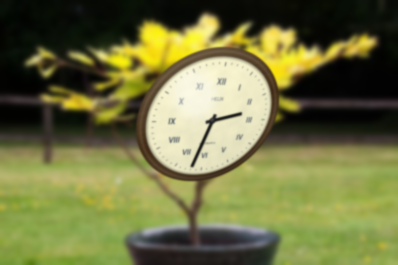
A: 2:32
